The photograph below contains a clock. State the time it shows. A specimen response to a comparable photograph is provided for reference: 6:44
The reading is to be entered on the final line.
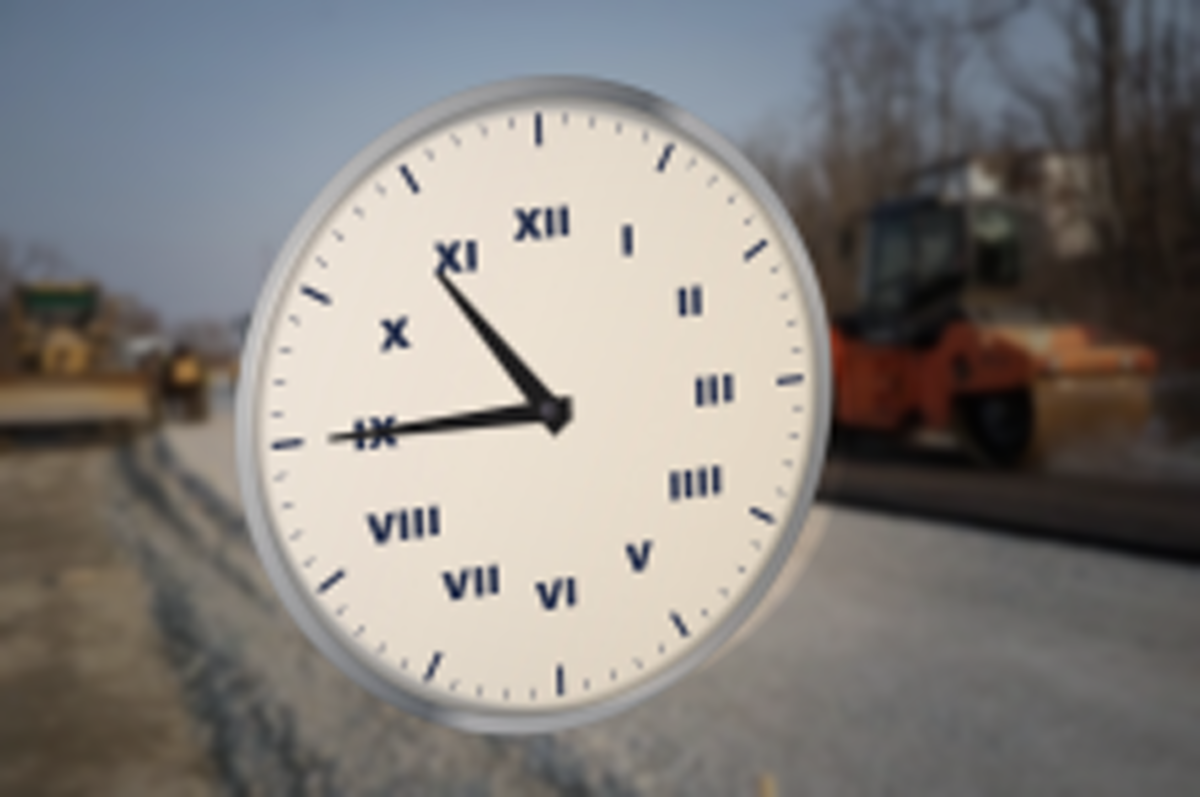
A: 10:45
